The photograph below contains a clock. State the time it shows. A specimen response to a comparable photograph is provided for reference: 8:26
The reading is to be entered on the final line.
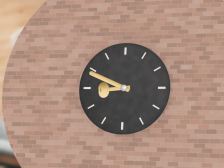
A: 8:49
